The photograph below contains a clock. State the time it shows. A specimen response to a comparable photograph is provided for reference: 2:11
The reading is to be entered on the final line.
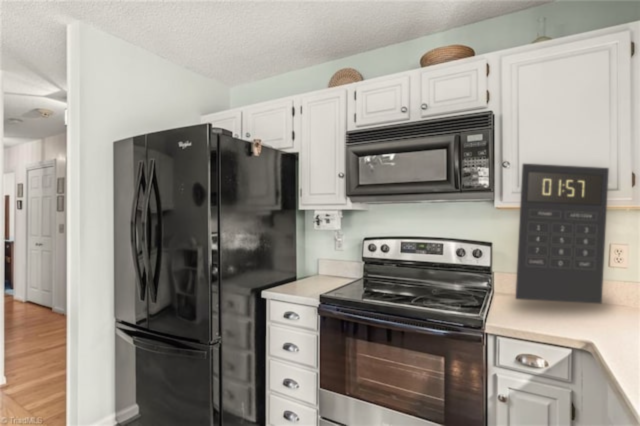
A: 1:57
